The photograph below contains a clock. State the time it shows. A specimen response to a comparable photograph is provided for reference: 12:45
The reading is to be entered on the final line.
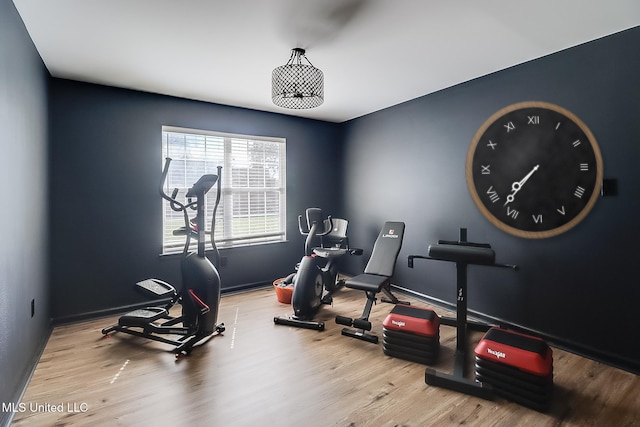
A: 7:37
